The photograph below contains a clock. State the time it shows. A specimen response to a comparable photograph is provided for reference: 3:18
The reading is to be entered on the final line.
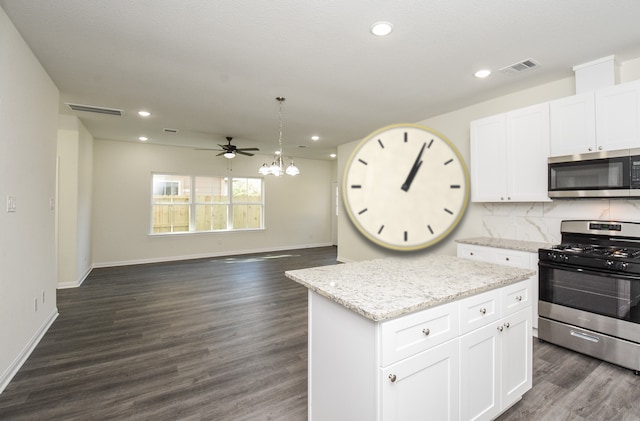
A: 1:04
